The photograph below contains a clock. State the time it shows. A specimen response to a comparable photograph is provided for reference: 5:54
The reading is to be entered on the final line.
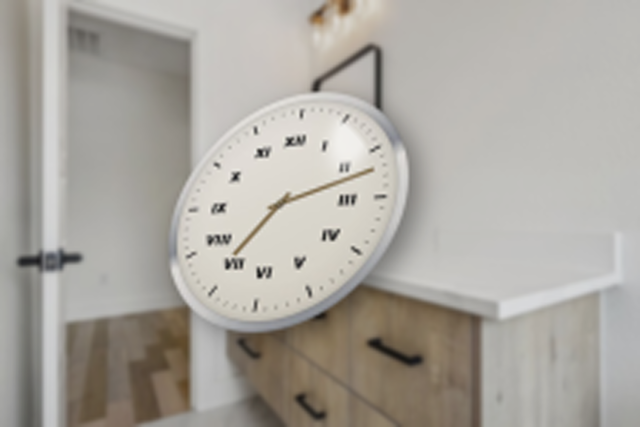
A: 7:12
